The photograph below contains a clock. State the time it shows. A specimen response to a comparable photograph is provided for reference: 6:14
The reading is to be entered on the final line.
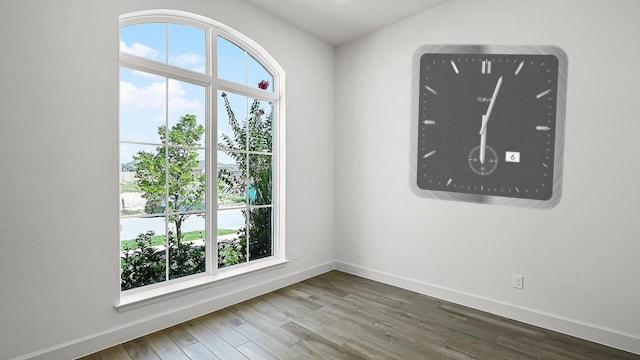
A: 6:03
